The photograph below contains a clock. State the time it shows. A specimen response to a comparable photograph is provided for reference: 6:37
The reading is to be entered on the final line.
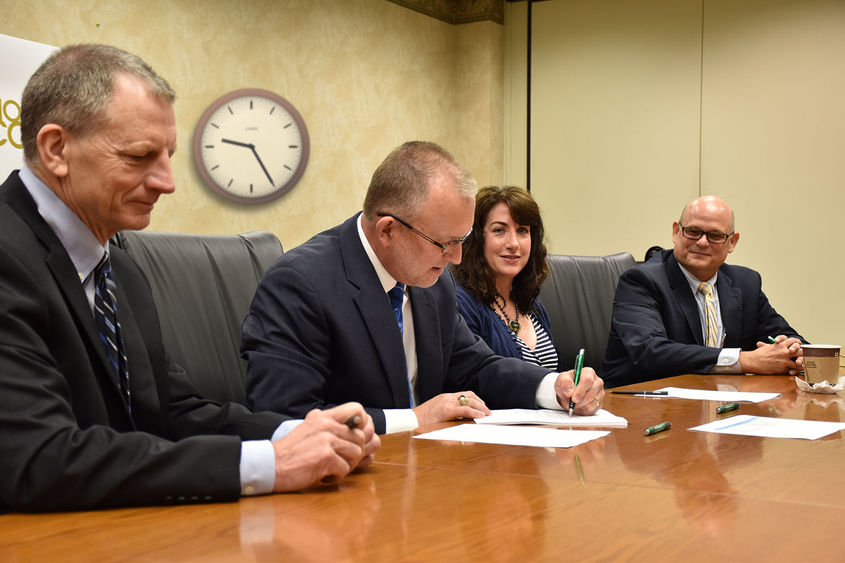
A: 9:25
